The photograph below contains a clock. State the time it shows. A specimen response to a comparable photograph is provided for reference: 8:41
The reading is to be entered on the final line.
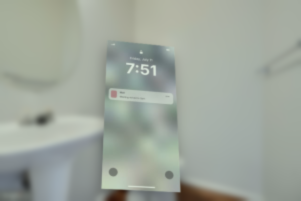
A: 7:51
